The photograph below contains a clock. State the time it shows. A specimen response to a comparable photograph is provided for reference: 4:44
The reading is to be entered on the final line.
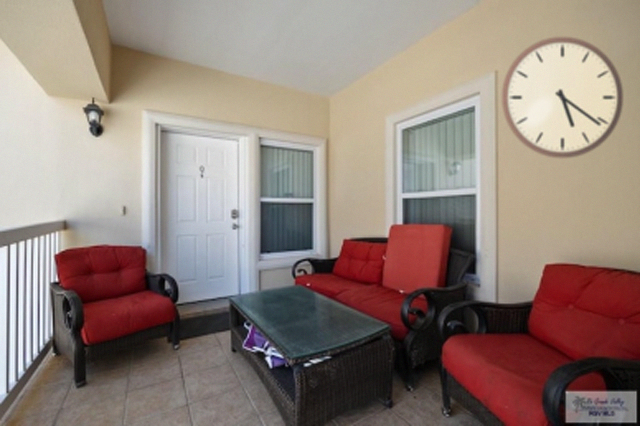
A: 5:21
